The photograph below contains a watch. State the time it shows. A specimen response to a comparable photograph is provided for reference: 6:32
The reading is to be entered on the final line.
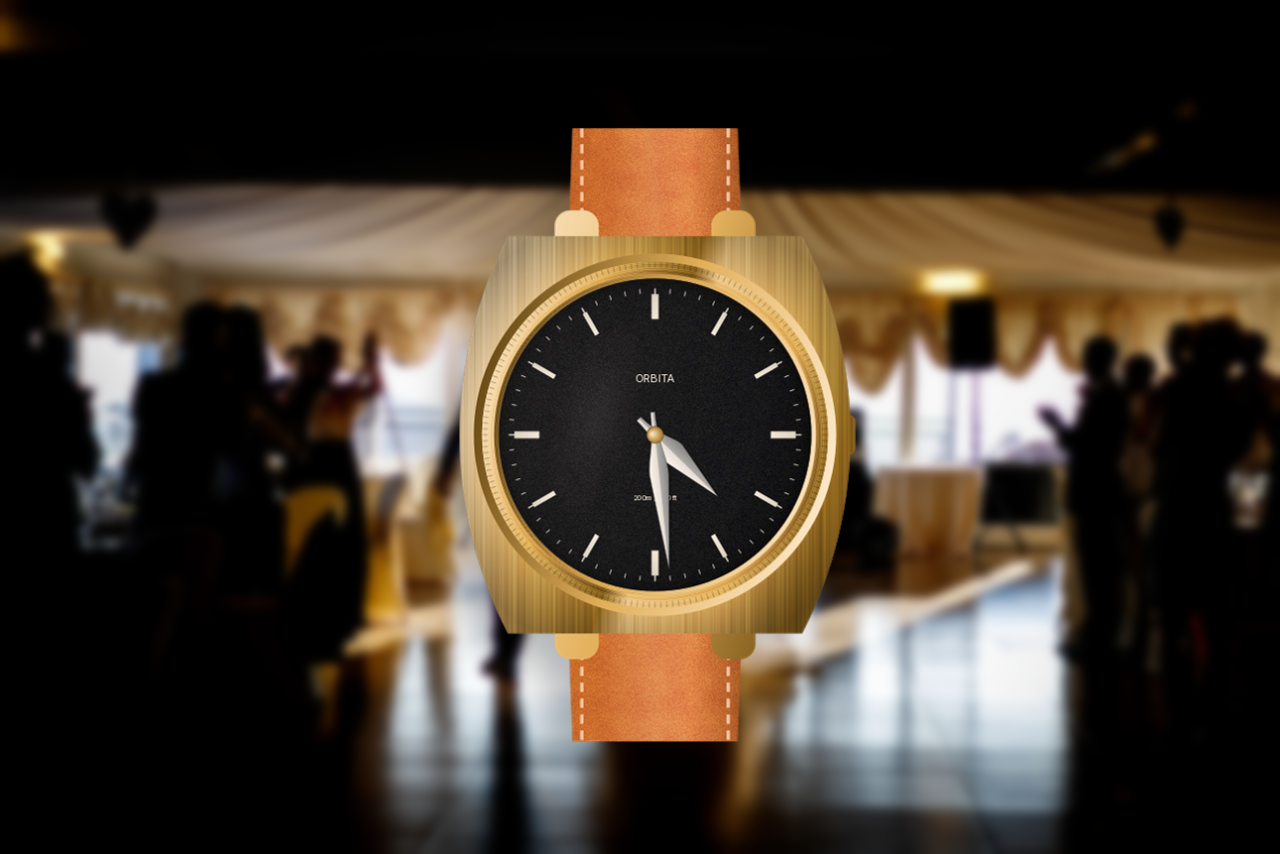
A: 4:29
